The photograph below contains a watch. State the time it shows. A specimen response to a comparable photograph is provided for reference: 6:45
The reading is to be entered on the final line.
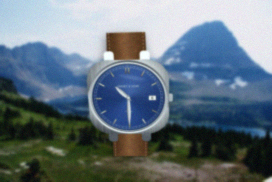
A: 10:30
